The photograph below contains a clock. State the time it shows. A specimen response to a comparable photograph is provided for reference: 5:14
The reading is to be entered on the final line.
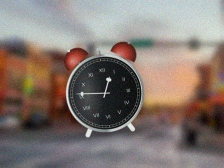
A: 12:46
